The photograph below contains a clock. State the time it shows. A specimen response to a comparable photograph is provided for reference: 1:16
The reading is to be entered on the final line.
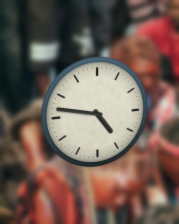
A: 4:47
